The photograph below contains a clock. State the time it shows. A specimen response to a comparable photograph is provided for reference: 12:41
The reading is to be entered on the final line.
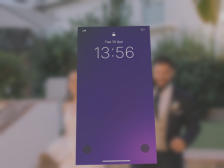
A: 13:56
